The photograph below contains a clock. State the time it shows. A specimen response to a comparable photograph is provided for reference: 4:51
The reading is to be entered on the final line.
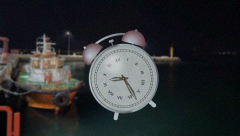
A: 9:28
